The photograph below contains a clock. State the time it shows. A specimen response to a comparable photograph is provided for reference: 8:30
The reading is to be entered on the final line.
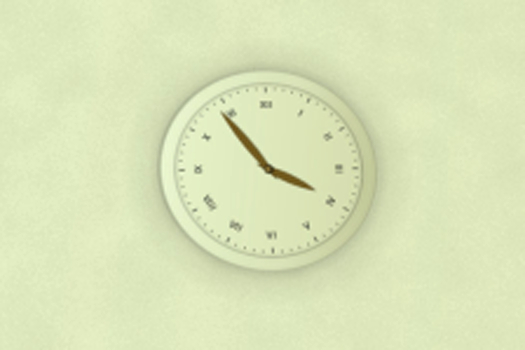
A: 3:54
